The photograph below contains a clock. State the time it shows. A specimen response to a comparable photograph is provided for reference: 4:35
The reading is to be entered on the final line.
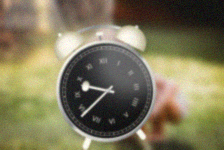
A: 9:39
